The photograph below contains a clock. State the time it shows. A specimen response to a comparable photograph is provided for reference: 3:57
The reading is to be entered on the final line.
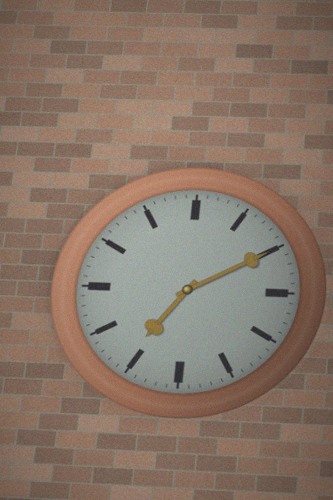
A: 7:10
